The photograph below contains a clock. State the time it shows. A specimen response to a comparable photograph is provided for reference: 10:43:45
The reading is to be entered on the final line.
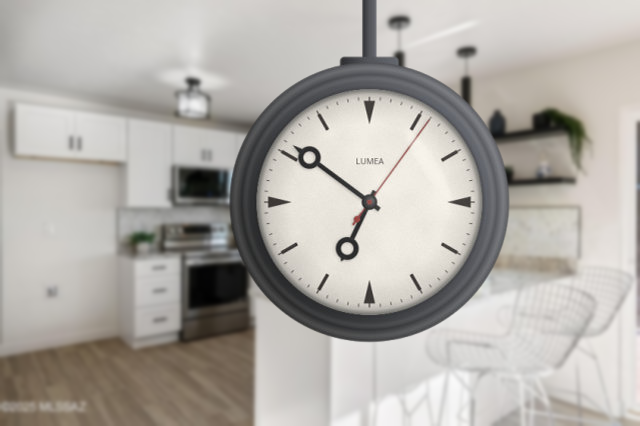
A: 6:51:06
